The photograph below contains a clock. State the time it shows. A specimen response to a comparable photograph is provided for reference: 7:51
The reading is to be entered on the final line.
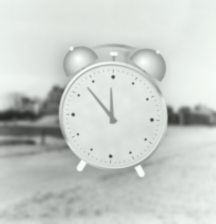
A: 11:53
